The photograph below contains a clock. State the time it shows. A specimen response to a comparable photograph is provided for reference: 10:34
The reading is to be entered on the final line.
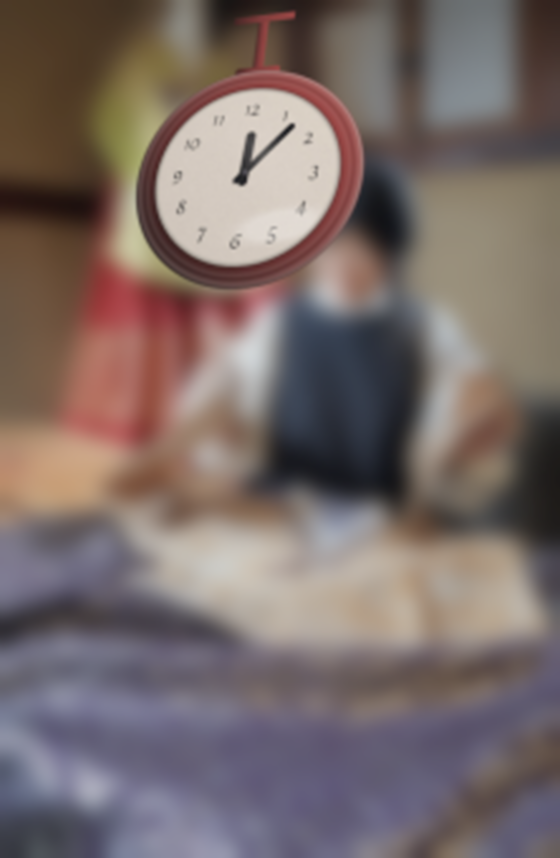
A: 12:07
